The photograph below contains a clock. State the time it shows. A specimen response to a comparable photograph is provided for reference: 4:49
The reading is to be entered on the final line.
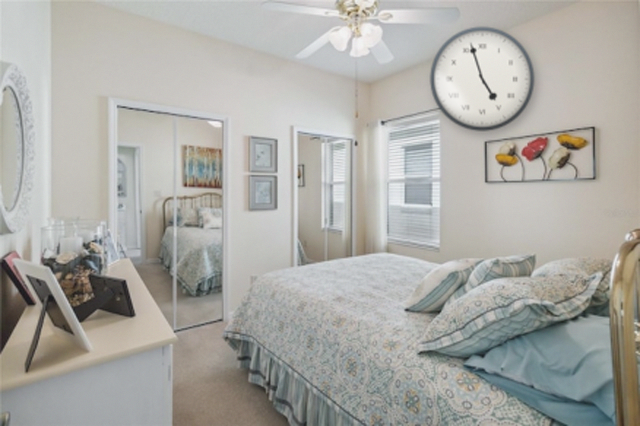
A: 4:57
